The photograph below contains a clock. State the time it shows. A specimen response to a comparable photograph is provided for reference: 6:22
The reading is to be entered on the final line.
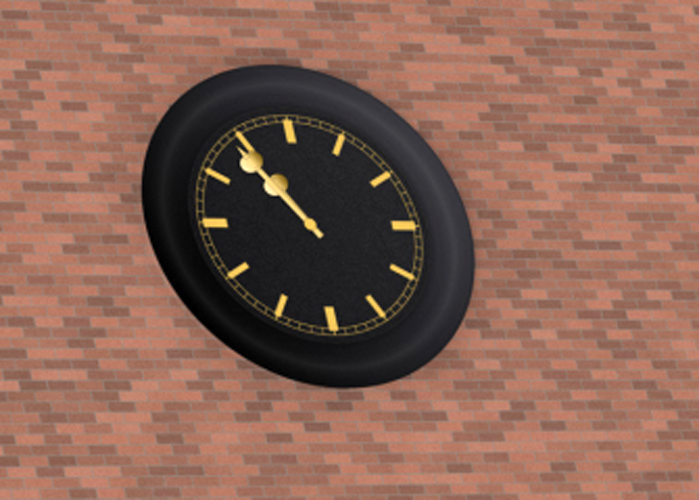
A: 10:54
